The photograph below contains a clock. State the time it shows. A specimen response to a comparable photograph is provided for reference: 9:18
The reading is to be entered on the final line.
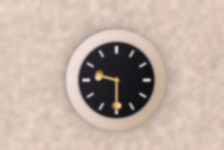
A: 9:30
